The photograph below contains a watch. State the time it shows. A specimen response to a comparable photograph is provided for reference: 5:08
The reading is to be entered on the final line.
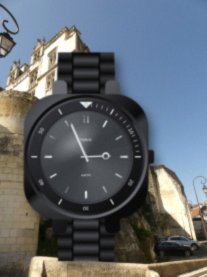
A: 2:56
